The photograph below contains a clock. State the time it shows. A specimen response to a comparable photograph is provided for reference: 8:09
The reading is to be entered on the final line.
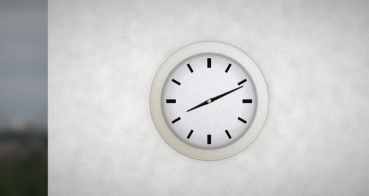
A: 8:11
